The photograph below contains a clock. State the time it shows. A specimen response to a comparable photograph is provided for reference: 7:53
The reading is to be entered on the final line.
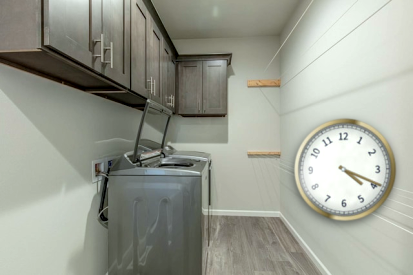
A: 4:19
